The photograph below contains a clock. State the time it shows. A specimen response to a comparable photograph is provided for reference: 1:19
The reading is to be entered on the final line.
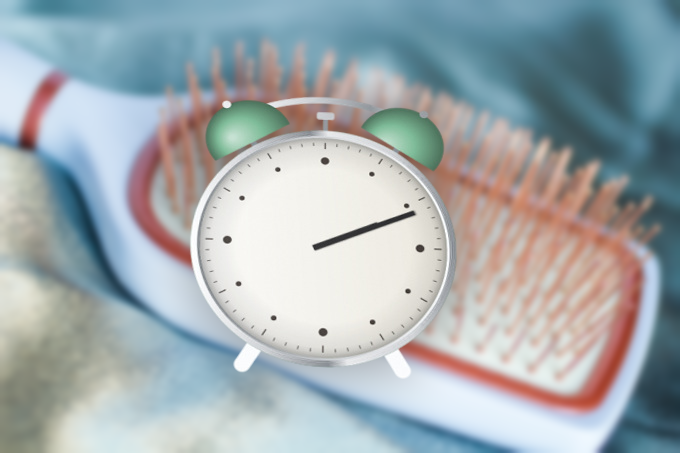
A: 2:11
